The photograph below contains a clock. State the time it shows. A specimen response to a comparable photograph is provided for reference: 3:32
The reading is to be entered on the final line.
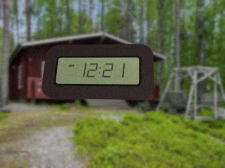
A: 12:21
